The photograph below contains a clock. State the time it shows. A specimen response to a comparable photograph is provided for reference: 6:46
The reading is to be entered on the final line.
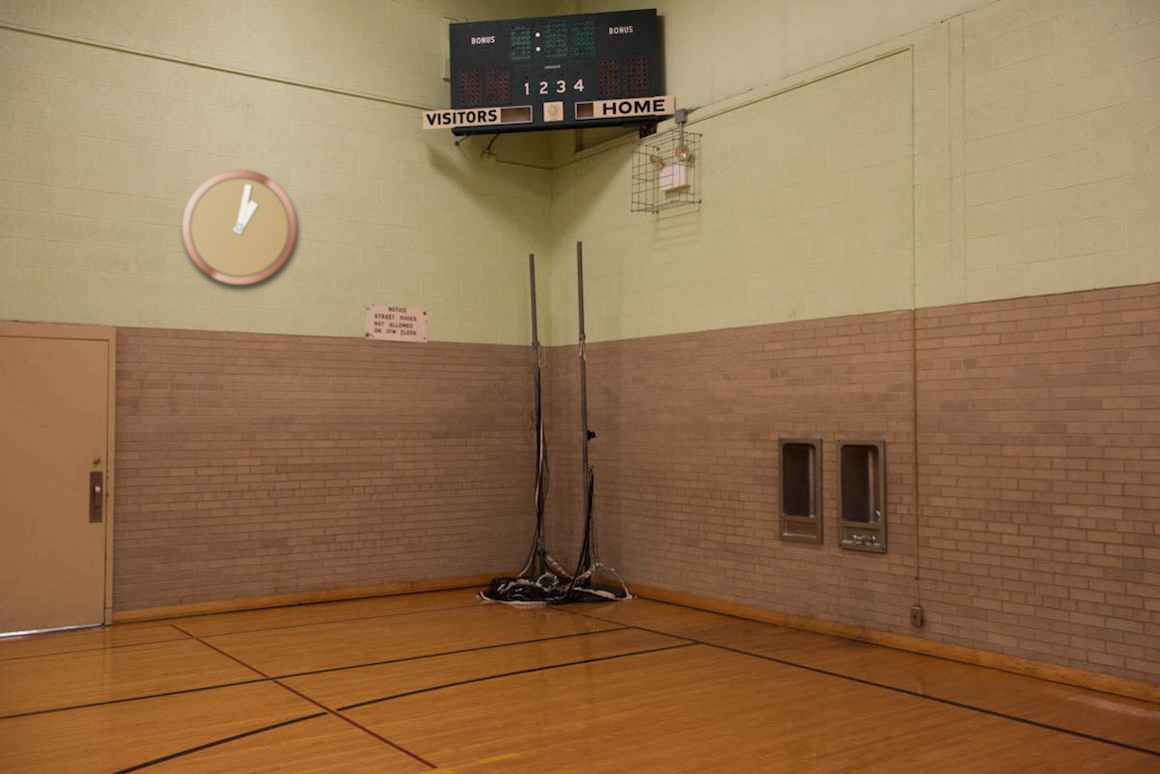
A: 1:02
